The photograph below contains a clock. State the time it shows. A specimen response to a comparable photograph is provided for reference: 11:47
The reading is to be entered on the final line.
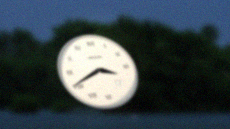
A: 3:41
